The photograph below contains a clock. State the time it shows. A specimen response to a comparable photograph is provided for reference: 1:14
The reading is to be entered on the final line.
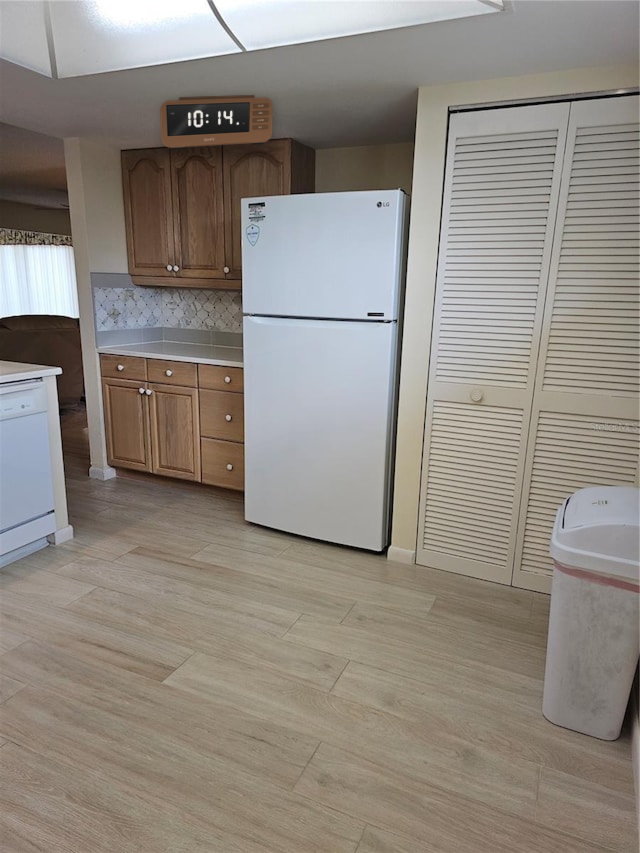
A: 10:14
